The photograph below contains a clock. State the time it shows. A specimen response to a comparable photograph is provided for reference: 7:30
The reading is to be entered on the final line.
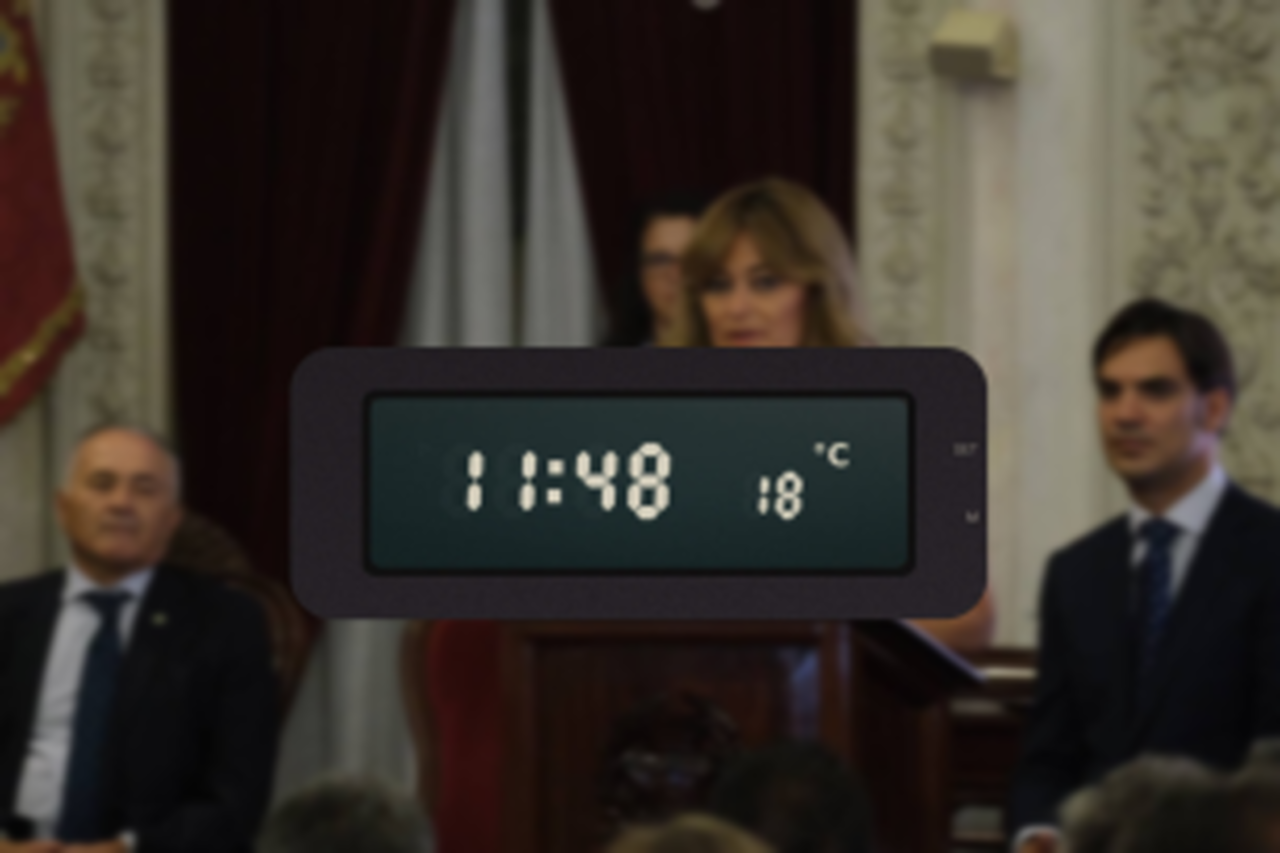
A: 11:48
